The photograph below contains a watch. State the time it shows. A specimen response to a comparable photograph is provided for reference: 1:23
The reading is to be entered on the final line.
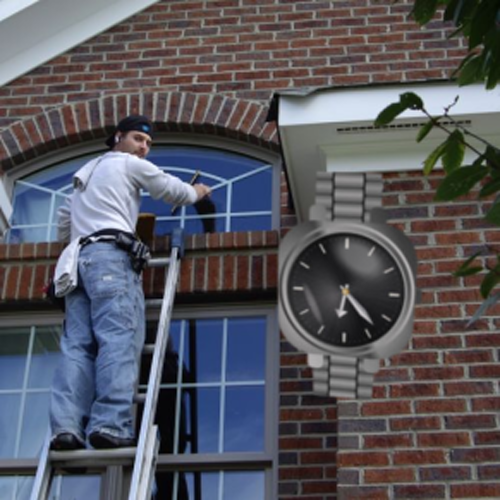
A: 6:23
